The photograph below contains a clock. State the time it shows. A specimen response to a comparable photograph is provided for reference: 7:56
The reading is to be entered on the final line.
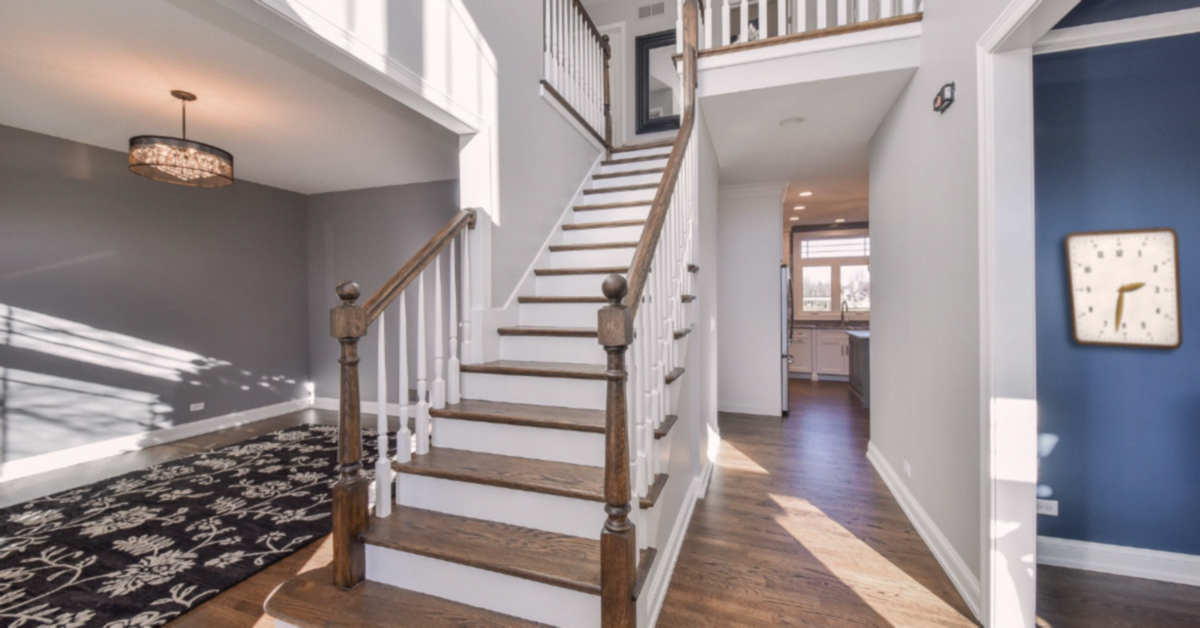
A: 2:32
